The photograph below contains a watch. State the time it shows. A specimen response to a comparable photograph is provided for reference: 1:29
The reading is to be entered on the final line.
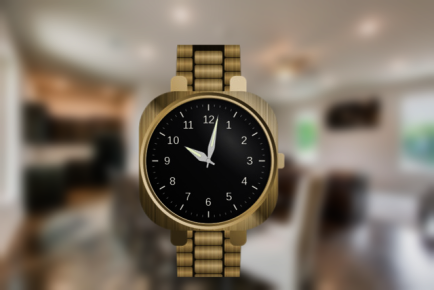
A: 10:02
